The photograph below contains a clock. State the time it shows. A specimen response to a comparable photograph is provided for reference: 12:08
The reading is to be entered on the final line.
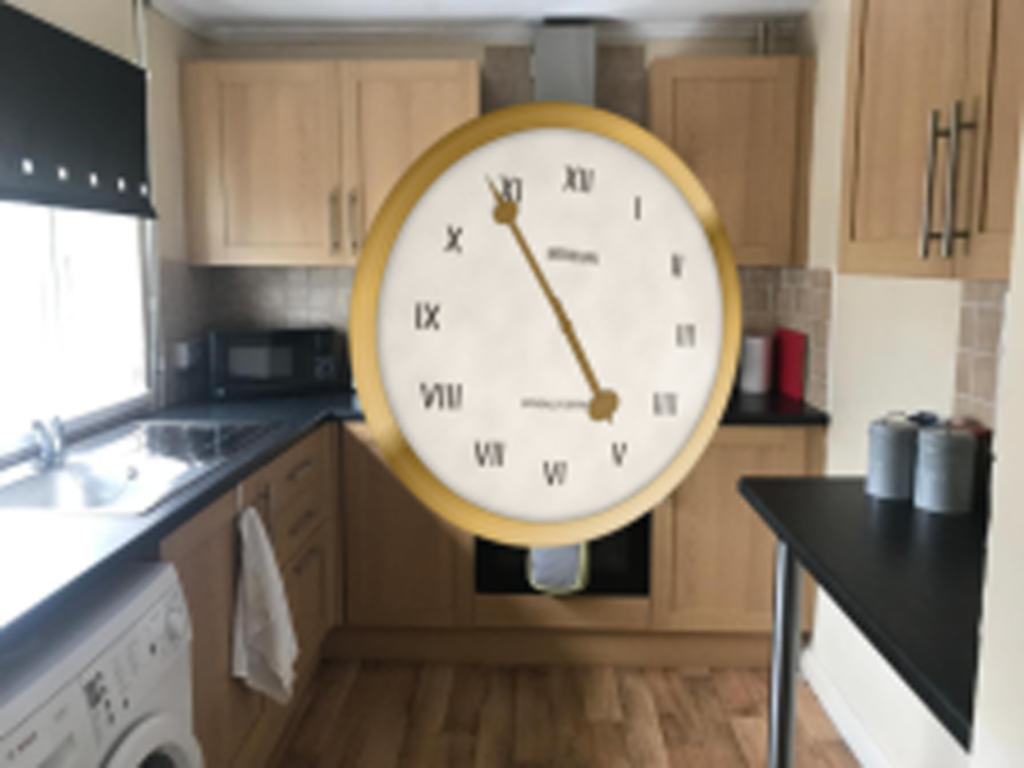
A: 4:54
